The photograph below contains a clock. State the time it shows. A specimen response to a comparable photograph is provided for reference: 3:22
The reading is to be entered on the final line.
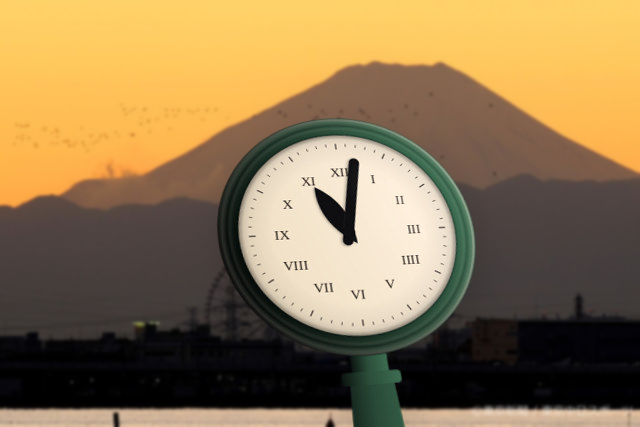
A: 11:02
